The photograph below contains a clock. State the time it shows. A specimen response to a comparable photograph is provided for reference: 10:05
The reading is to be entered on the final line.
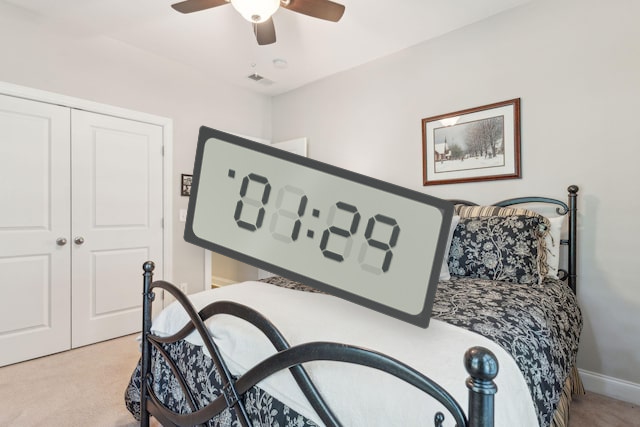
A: 1:29
